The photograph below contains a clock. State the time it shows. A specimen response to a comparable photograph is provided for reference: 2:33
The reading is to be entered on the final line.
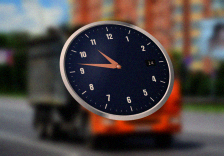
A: 10:47
